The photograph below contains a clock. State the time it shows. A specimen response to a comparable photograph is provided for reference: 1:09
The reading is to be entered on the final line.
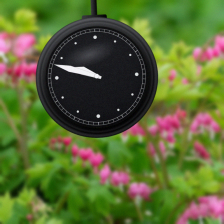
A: 9:48
